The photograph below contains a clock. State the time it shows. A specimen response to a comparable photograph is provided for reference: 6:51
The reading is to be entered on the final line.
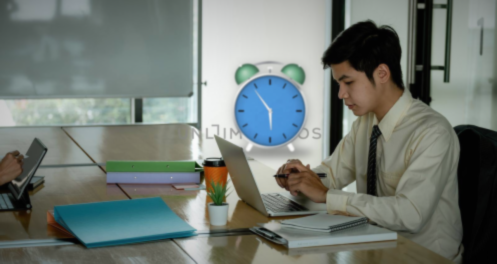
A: 5:54
